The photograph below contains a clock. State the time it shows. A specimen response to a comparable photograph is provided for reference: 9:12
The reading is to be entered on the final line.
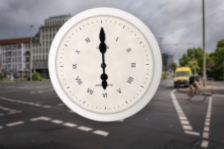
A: 6:00
